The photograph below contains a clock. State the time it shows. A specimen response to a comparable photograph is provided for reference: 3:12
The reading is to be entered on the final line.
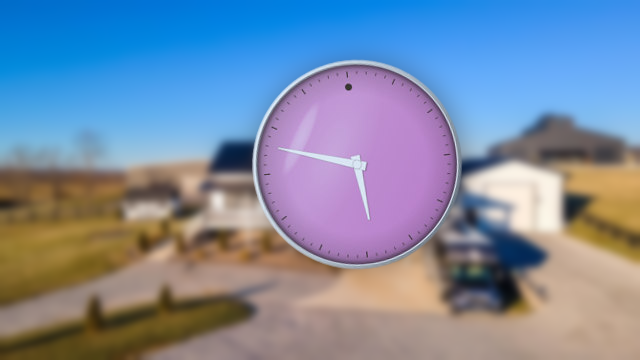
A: 5:48
